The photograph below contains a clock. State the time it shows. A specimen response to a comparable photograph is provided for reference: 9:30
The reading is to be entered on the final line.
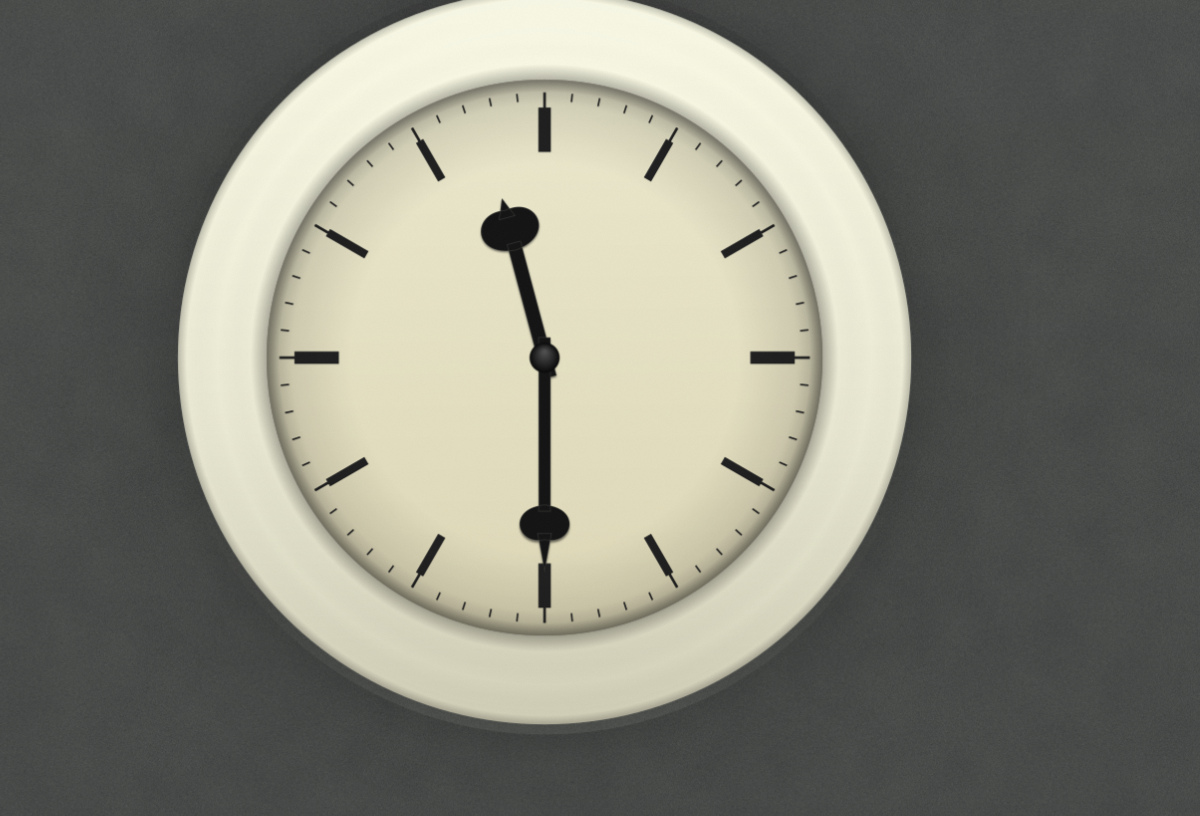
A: 11:30
